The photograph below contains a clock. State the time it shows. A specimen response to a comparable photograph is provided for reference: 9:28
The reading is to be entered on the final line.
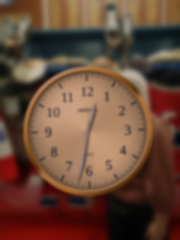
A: 12:32
